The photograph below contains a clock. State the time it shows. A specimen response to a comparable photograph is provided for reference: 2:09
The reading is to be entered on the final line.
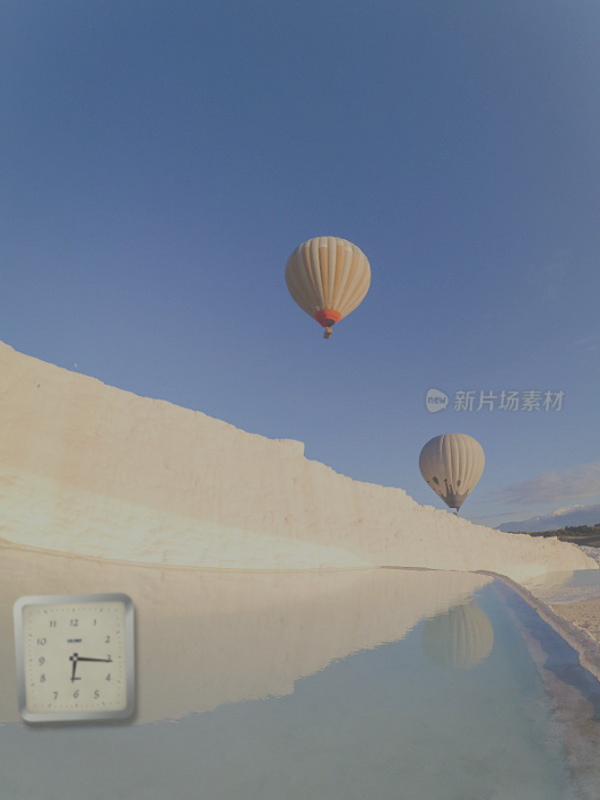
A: 6:16
